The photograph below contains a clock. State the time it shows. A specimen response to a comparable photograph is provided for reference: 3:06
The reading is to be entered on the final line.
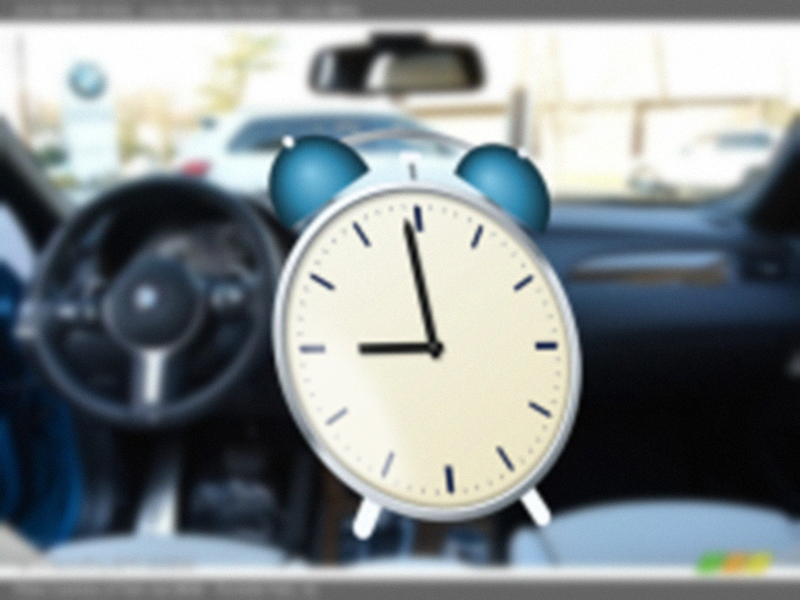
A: 8:59
